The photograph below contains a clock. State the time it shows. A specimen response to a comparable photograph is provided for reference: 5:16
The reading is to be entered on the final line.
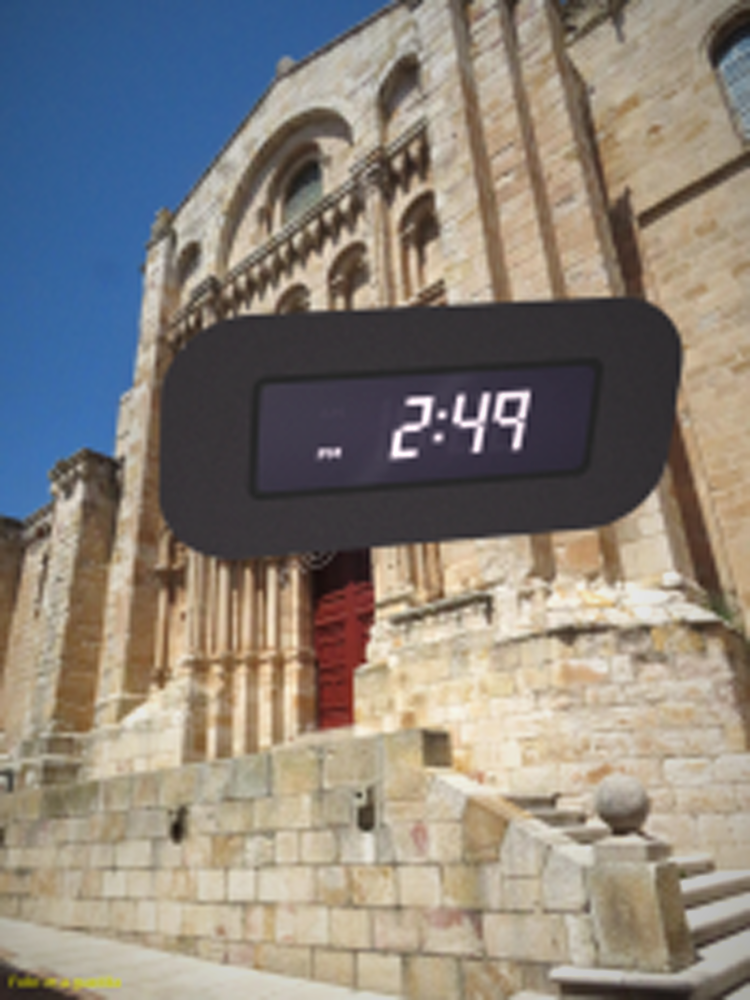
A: 2:49
